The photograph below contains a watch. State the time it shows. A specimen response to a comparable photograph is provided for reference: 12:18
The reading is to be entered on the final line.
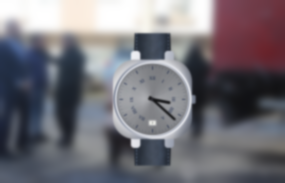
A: 3:22
